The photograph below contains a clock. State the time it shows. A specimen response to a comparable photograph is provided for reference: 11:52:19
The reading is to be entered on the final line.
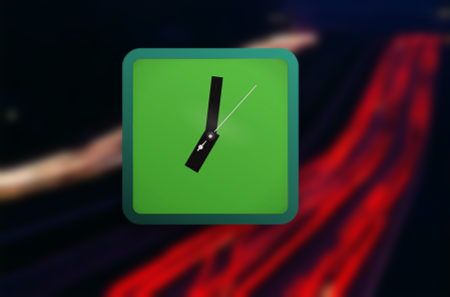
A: 7:01:07
